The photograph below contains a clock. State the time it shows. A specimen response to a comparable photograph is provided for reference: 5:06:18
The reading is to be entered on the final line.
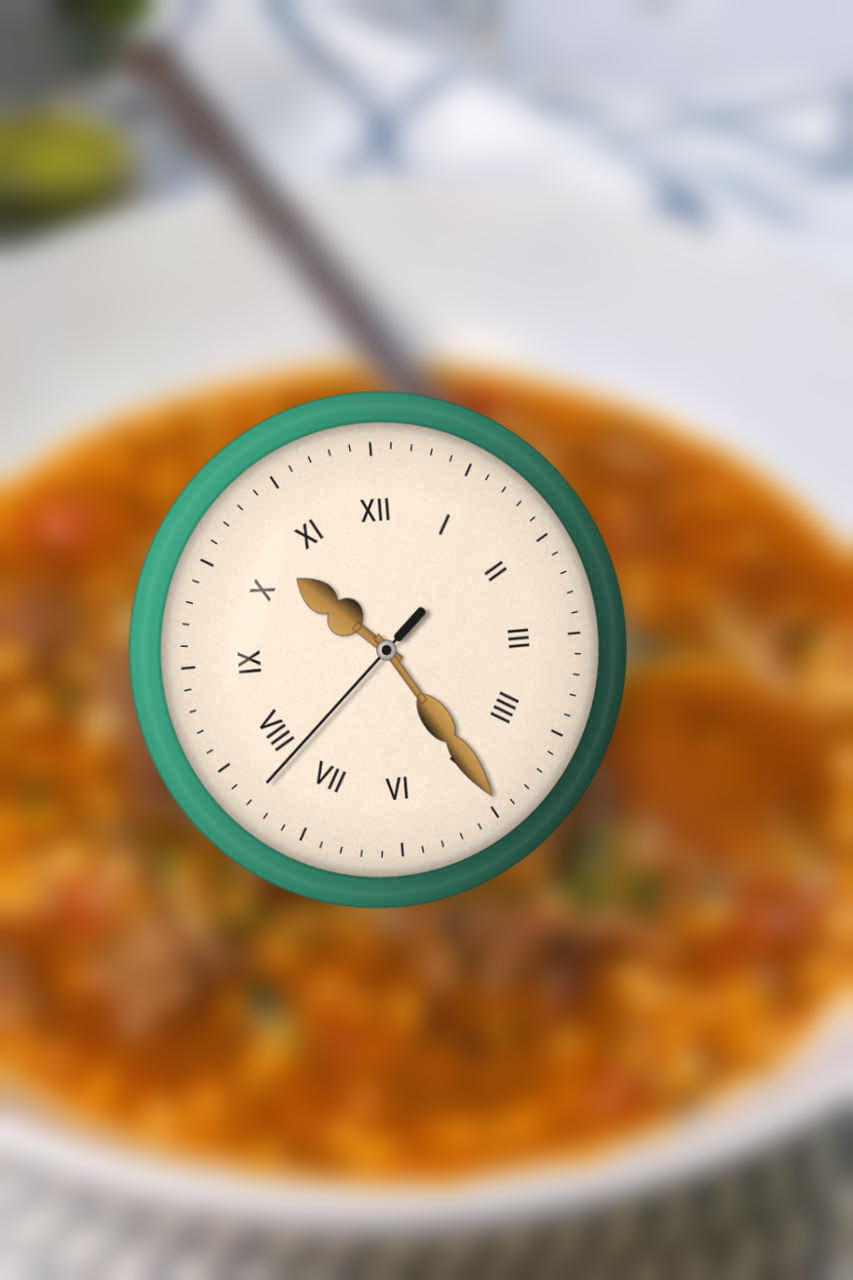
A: 10:24:38
